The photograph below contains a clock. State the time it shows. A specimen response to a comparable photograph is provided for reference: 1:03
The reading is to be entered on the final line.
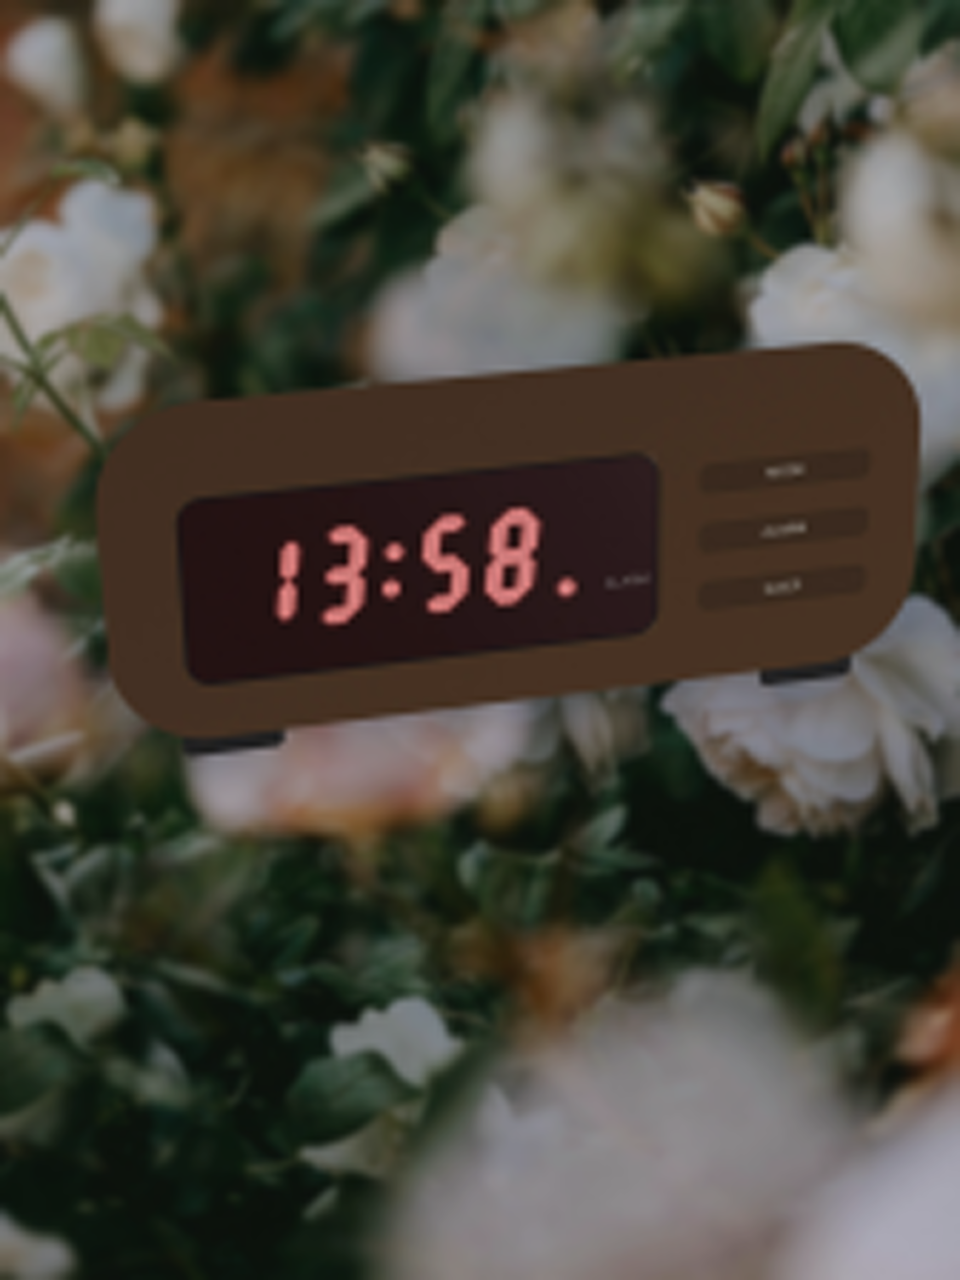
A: 13:58
